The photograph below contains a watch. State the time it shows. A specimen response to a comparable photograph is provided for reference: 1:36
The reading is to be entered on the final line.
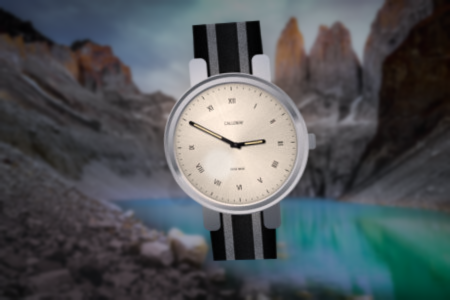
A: 2:50
